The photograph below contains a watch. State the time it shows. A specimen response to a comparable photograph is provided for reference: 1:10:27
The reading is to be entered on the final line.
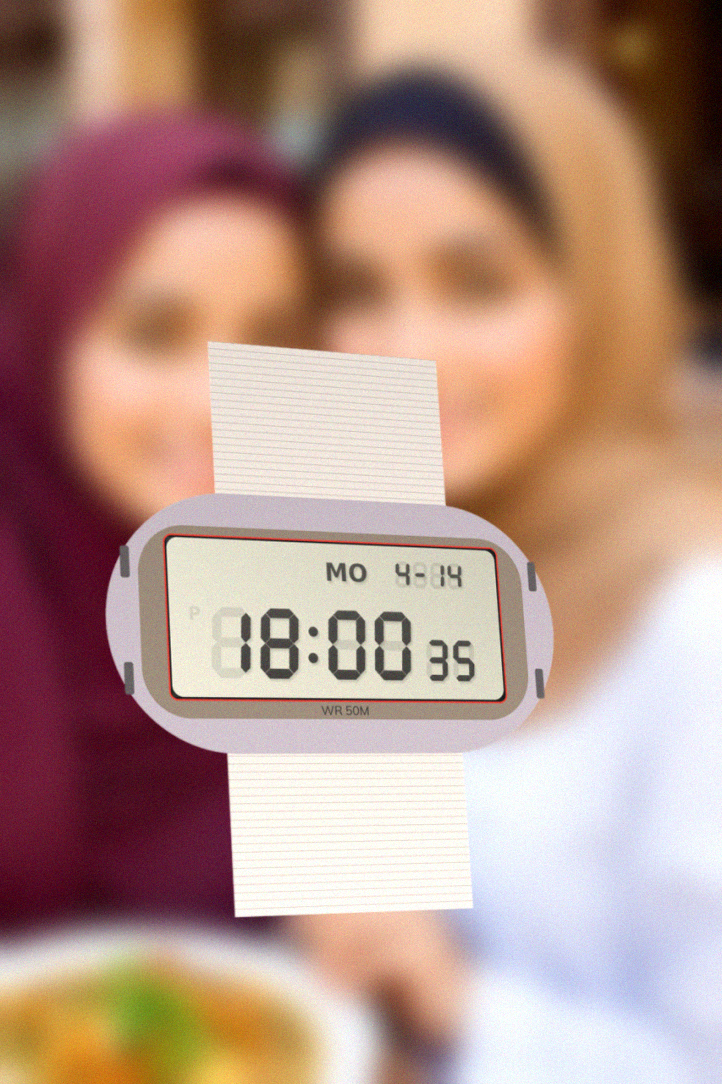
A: 18:00:35
